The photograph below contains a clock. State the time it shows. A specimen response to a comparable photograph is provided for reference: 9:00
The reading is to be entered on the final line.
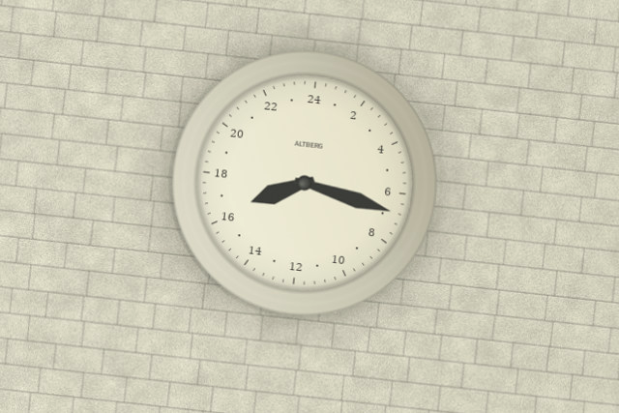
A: 16:17
